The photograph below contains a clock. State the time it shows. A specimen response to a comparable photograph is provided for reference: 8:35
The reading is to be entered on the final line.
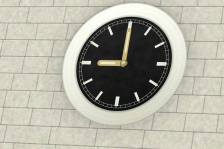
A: 9:00
